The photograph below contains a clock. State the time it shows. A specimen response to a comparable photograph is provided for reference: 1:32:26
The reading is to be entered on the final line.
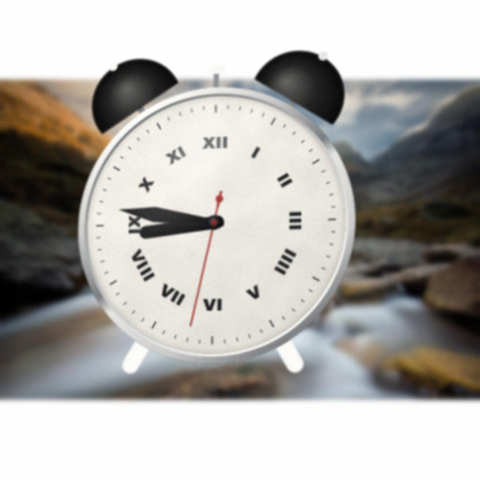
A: 8:46:32
